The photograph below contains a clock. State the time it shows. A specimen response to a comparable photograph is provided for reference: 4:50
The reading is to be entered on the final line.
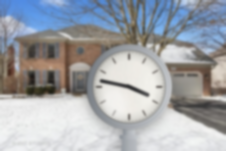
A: 3:47
